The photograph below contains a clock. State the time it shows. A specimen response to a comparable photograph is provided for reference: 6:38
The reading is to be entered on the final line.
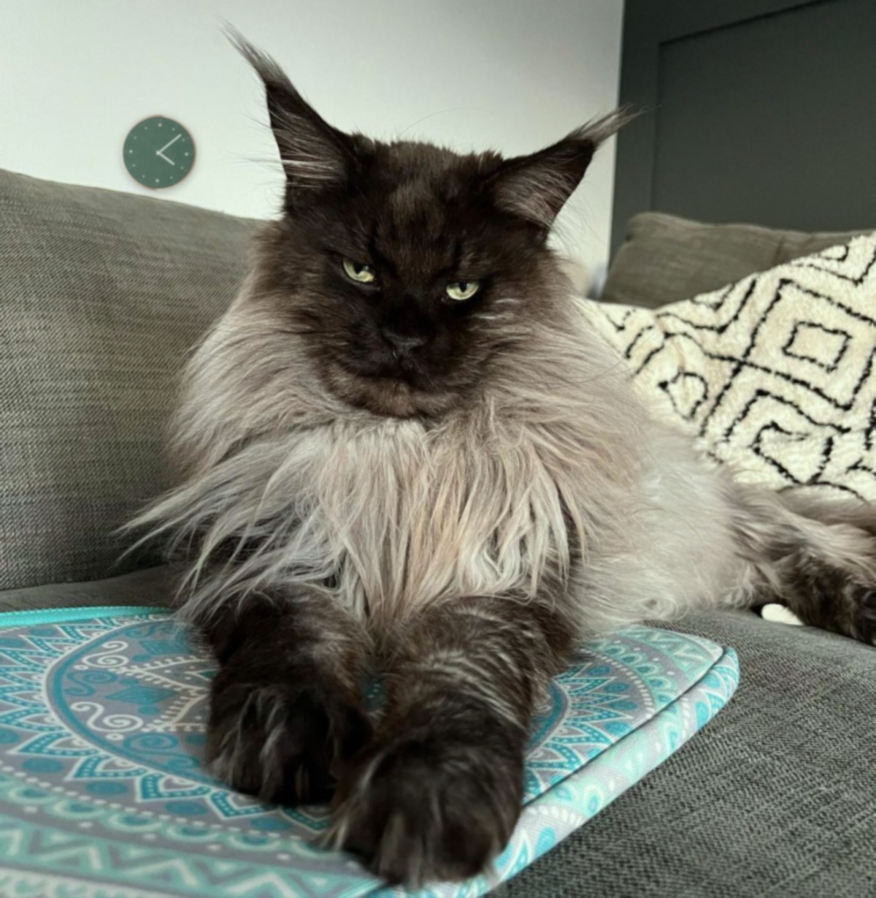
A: 4:08
